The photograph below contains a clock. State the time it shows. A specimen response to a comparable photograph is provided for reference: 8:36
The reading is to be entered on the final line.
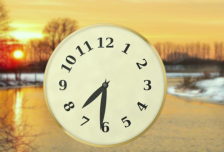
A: 7:31
